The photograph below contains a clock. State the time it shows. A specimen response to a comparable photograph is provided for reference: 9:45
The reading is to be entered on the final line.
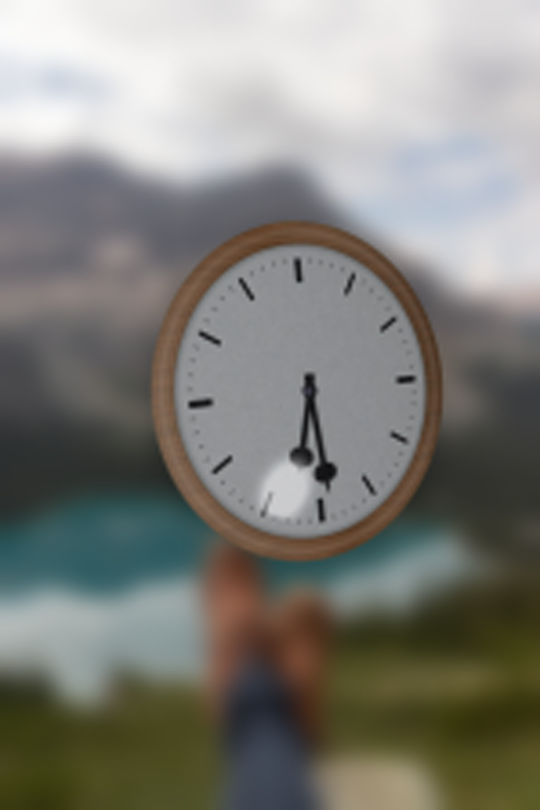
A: 6:29
